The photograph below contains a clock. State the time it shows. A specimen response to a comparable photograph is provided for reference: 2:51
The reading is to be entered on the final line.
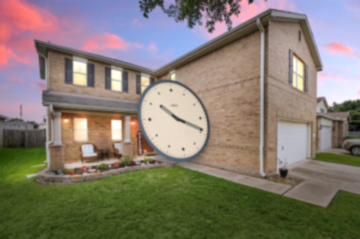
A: 10:19
